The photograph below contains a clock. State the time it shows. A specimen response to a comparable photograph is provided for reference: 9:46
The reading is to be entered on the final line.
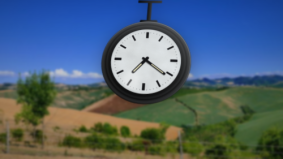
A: 7:21
